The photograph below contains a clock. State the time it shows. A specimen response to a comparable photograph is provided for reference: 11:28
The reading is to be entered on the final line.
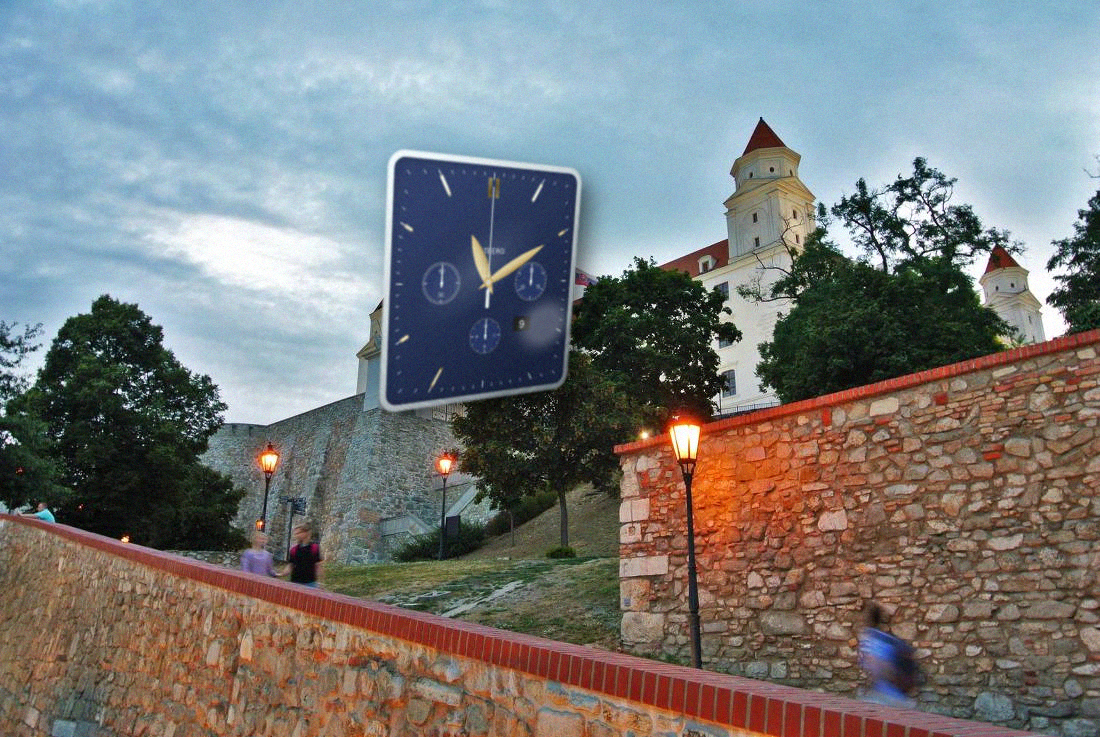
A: 11:10
